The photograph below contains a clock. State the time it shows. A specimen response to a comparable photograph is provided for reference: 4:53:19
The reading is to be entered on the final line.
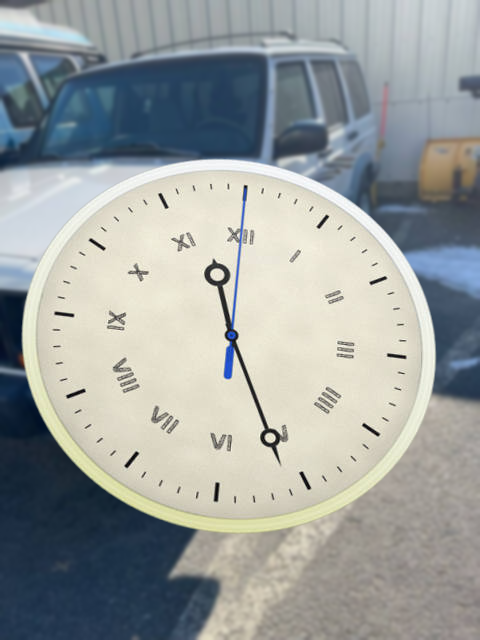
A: 11:26:00
